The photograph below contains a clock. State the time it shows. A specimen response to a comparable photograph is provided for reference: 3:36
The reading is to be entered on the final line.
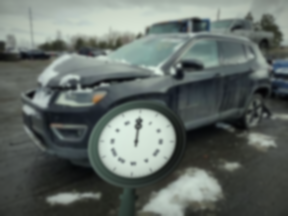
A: 12:00
